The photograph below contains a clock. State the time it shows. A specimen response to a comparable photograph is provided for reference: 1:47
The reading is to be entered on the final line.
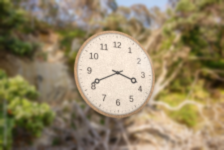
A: 3:41
